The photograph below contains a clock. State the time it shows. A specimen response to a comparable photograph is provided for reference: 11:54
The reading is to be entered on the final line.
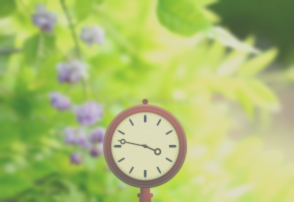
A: 3:47
